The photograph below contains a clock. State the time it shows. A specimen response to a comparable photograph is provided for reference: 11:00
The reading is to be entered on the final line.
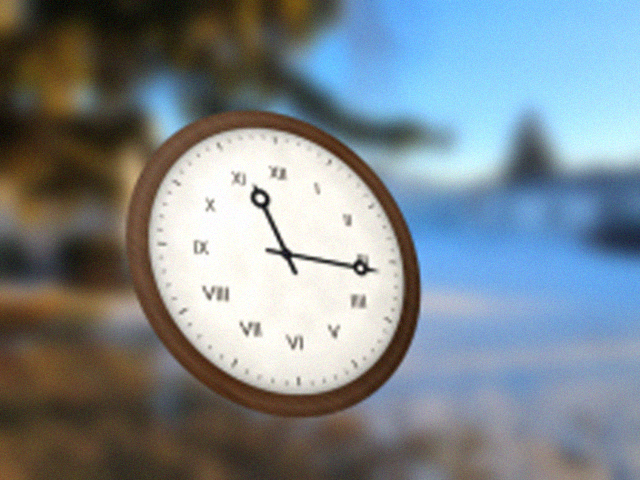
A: 11:16
